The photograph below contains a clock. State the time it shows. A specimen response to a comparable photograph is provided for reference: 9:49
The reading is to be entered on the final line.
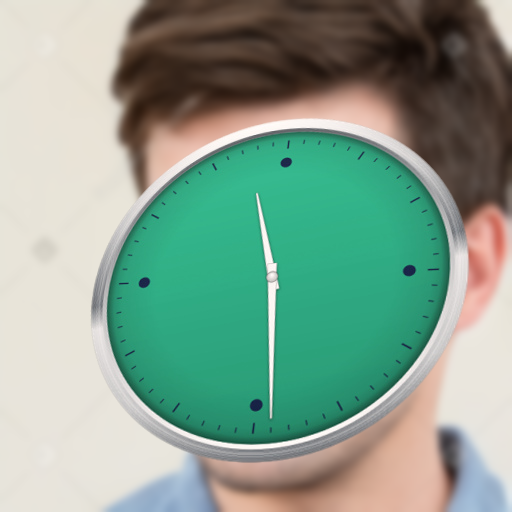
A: 11:29
